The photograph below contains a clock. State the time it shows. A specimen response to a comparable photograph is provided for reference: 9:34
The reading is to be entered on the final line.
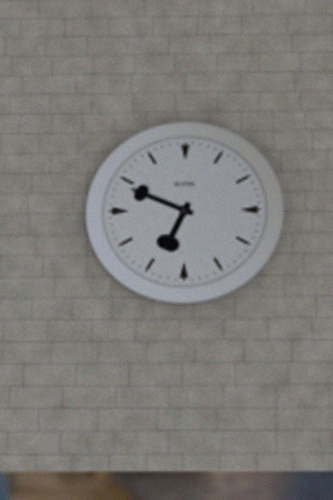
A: 6:49
